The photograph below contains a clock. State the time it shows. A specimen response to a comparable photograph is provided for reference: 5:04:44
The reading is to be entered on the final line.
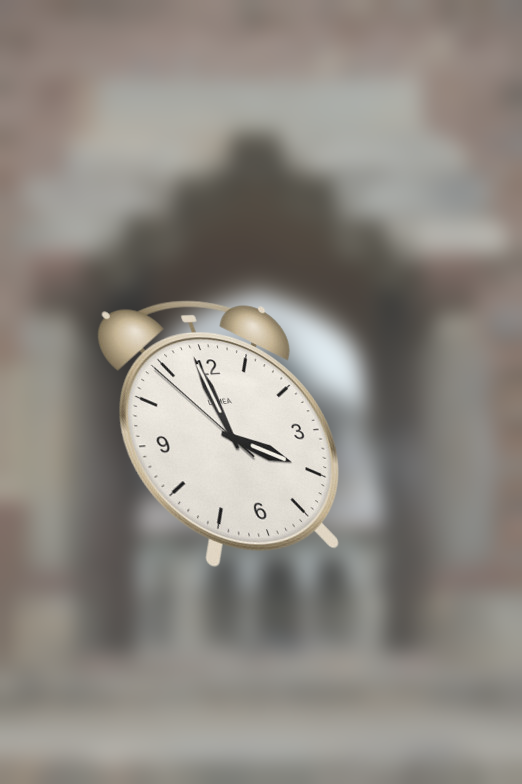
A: 3:58:54
